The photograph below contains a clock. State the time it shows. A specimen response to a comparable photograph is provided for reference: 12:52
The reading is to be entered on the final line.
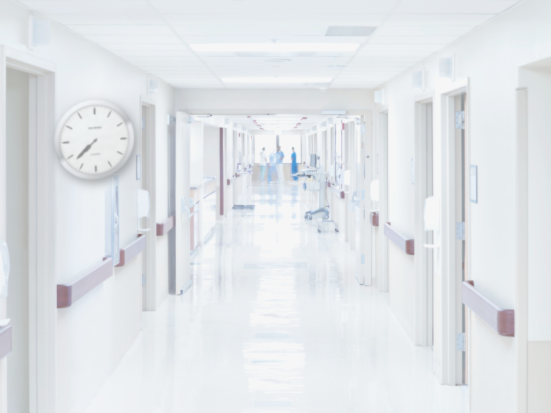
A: 7:38
